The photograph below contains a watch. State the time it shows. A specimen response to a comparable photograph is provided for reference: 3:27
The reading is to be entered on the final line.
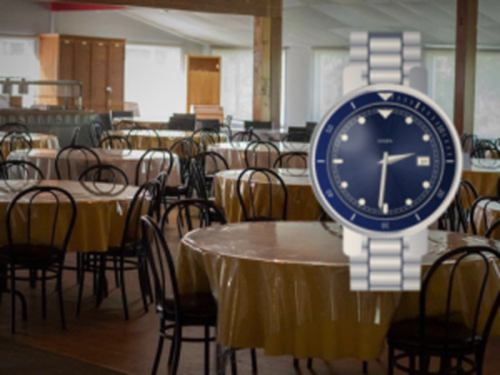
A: 2:31
